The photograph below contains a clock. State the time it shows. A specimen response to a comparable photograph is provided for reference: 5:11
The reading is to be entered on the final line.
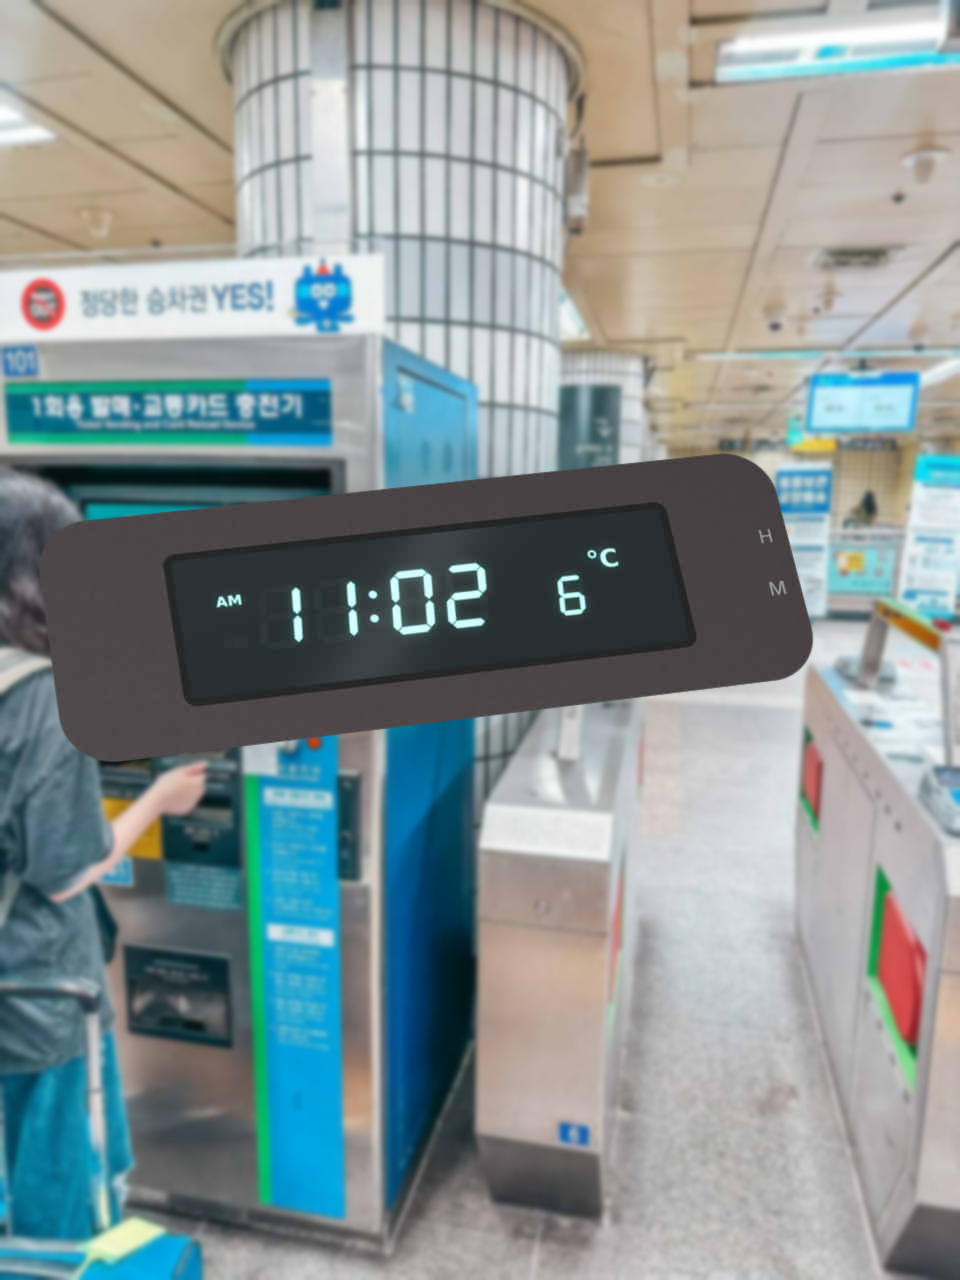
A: 11:02
